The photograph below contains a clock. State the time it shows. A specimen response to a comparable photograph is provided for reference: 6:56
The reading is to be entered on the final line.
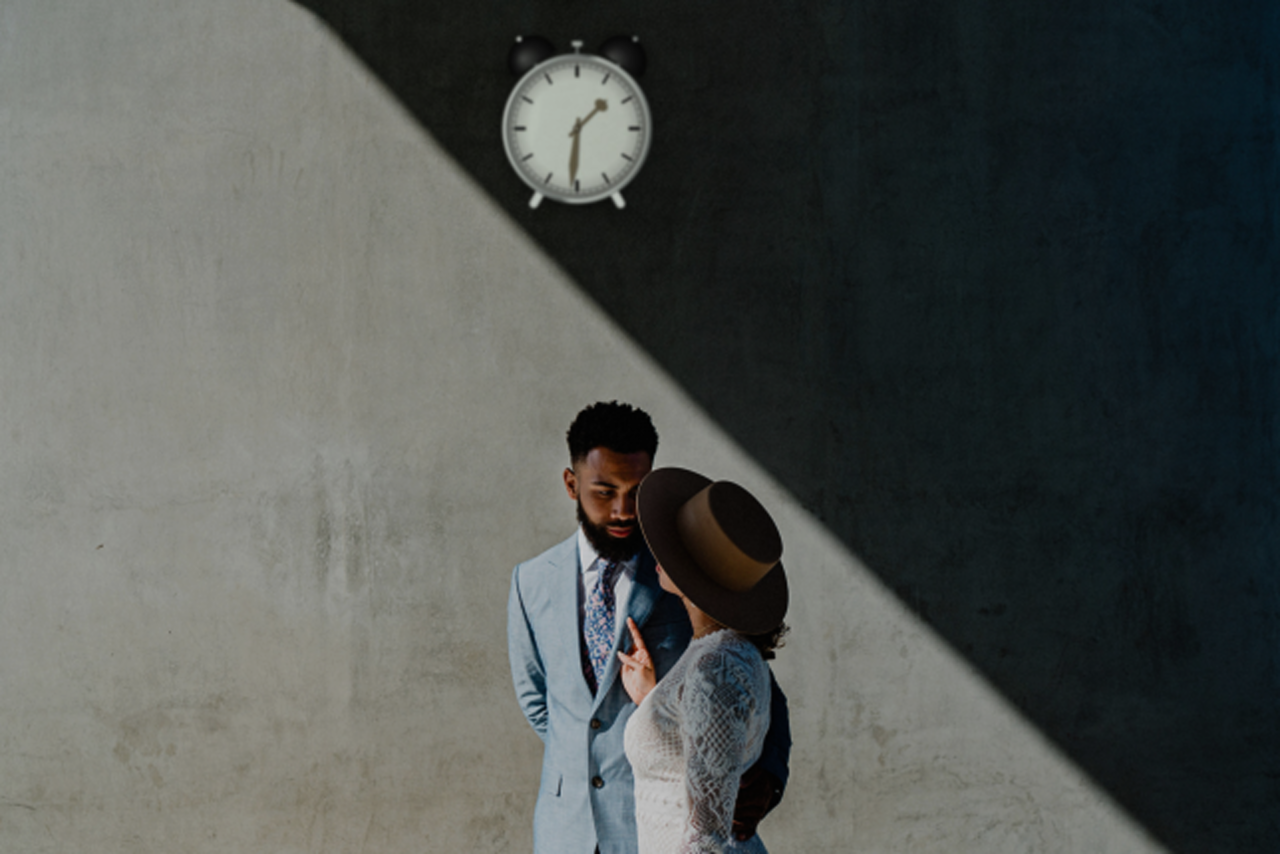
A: 1:31
